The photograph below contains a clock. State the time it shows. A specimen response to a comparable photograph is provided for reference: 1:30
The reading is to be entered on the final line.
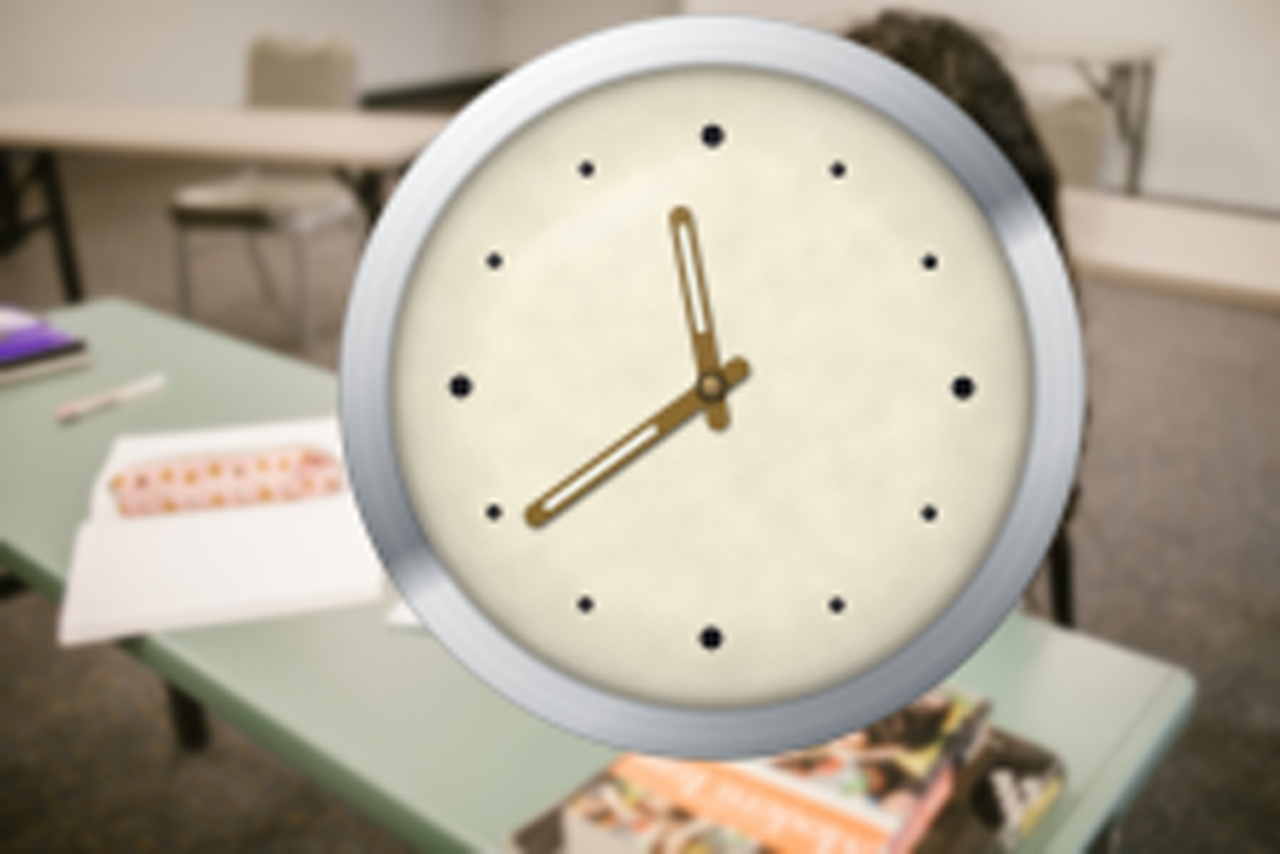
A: 11:39
